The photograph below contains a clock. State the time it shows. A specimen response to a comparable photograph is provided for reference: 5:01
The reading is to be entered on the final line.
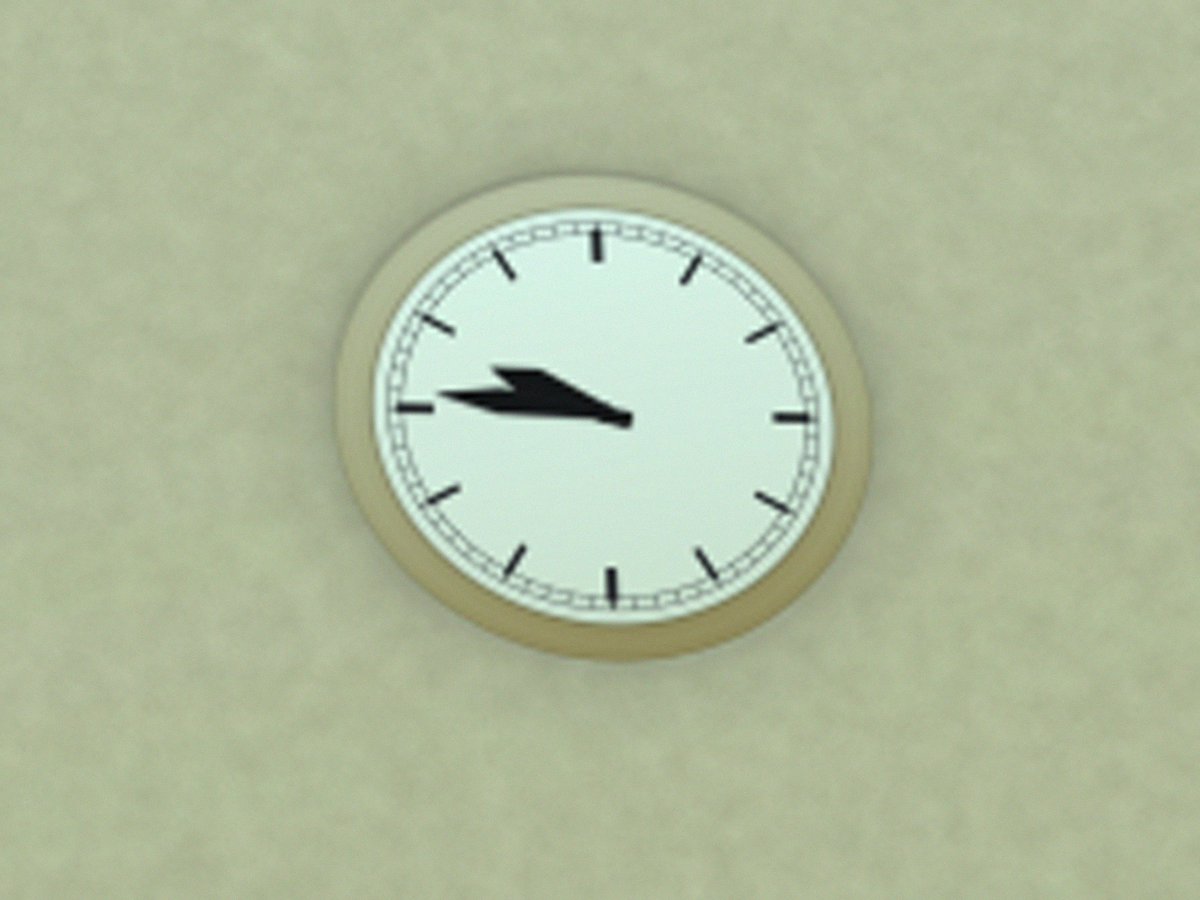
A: 9:46
